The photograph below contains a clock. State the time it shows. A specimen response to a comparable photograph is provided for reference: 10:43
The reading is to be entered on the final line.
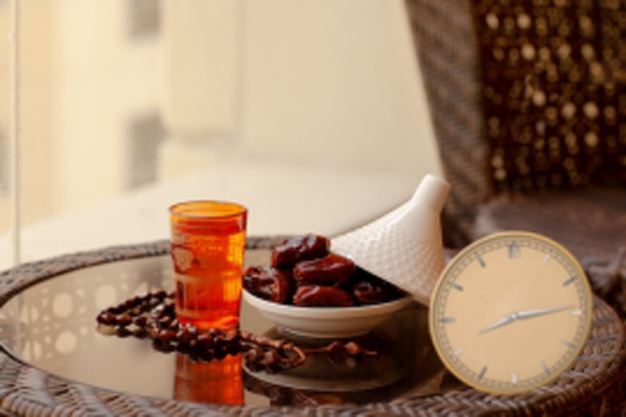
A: 8:14
